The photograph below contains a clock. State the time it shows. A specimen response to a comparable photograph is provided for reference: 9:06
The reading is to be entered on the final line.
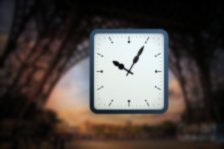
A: 10:05
